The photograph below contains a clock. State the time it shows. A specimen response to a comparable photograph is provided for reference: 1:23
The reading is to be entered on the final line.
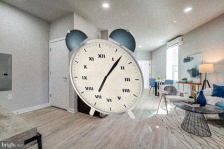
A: 7:07
